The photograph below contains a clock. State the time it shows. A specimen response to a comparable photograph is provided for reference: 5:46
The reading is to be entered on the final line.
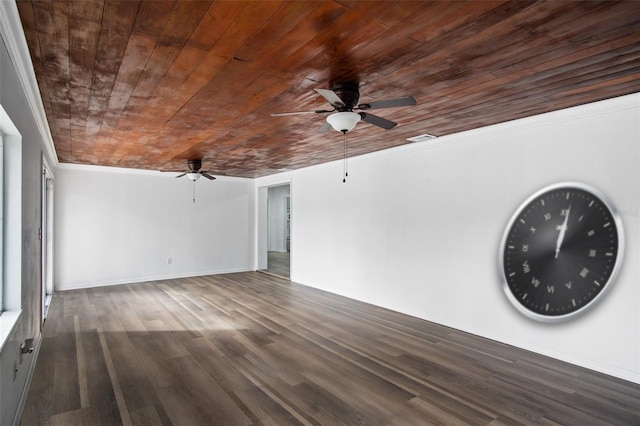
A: 12:01
